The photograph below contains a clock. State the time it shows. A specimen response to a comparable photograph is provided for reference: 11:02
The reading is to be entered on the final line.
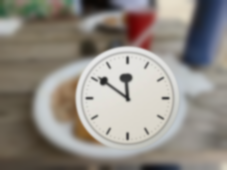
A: 11:51
